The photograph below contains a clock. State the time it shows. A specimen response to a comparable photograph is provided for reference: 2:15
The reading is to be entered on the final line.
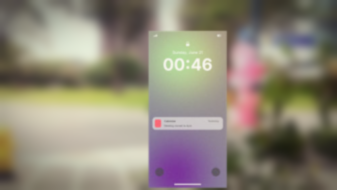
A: 0:46
